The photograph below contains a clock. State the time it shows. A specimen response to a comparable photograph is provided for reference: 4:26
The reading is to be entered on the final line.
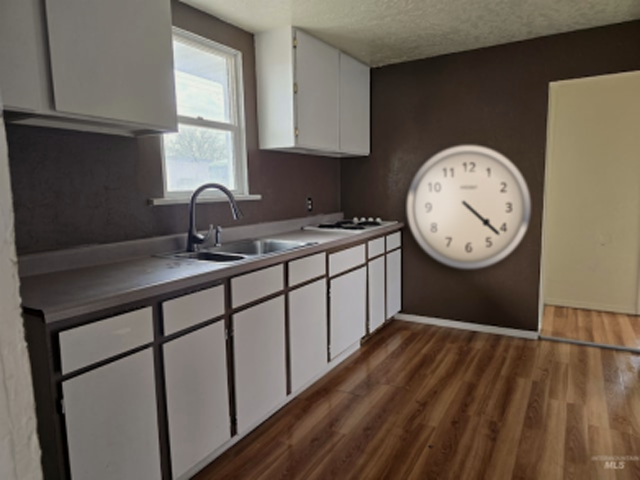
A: 4:22
